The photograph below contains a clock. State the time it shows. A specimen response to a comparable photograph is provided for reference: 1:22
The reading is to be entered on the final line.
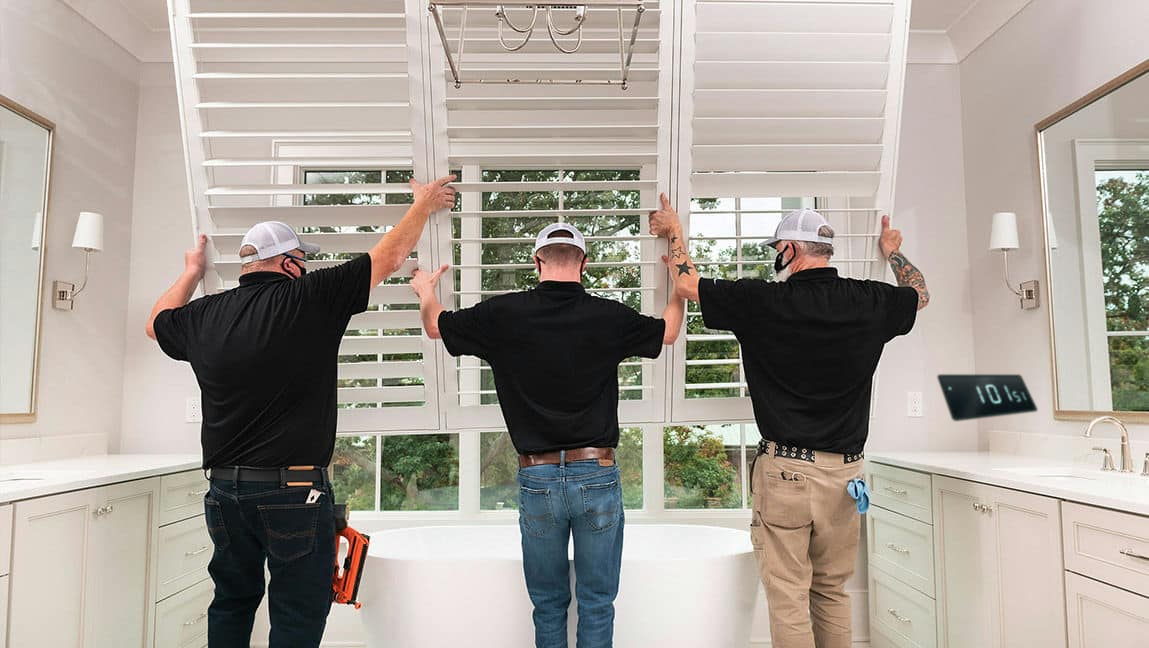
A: 1:01
